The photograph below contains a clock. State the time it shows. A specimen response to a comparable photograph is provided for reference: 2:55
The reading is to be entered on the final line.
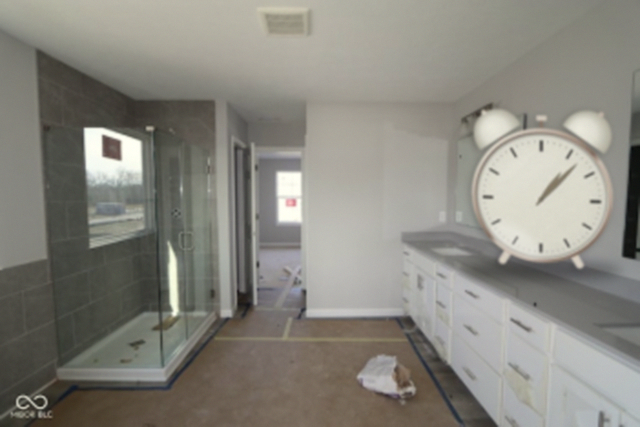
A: 1:07
